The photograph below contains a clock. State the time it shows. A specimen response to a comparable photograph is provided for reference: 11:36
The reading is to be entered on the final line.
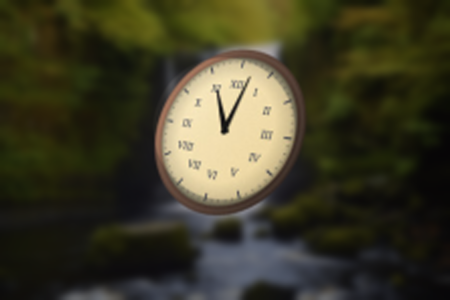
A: 11:02
